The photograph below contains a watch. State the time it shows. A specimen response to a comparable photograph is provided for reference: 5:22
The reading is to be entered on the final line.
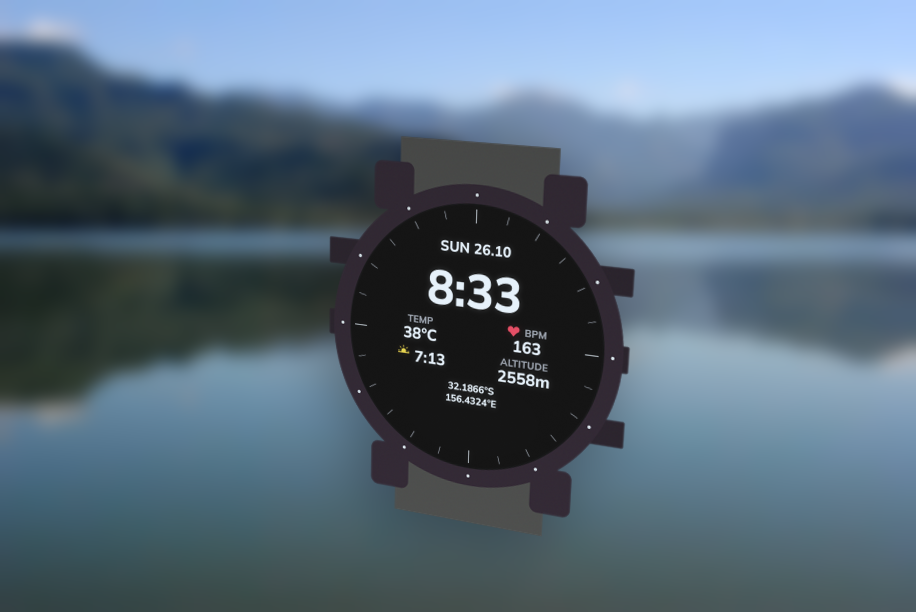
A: 8:33
